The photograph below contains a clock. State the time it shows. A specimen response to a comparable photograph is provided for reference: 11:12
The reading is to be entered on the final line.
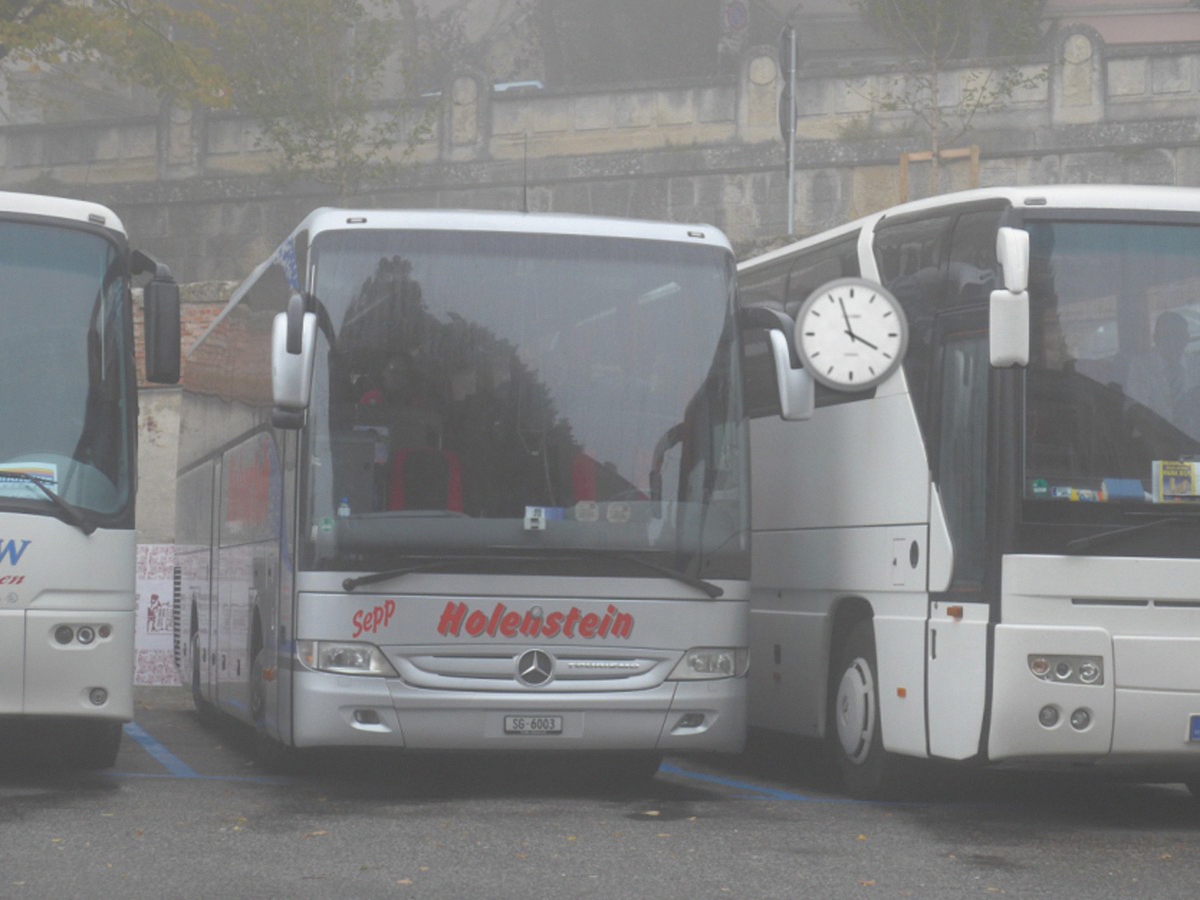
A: 3:57
